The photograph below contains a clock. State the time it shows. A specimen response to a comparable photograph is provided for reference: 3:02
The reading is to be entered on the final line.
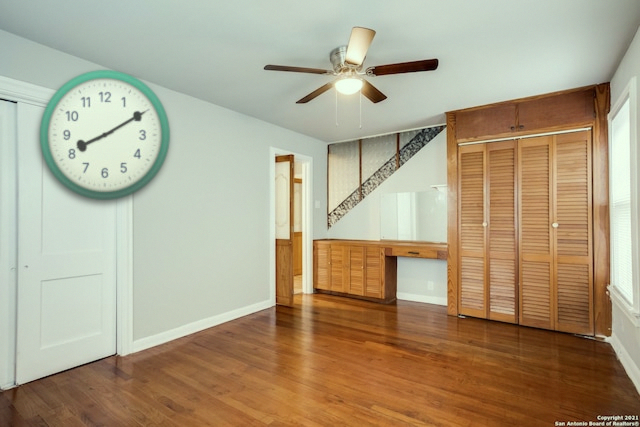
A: 8:10
